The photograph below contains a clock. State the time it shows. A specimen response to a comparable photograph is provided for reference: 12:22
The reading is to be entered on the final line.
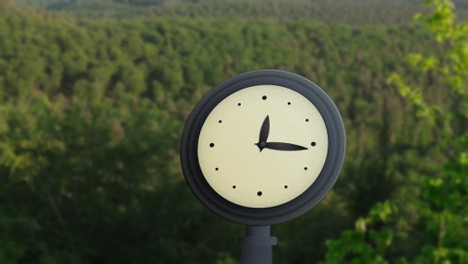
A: 12:16
